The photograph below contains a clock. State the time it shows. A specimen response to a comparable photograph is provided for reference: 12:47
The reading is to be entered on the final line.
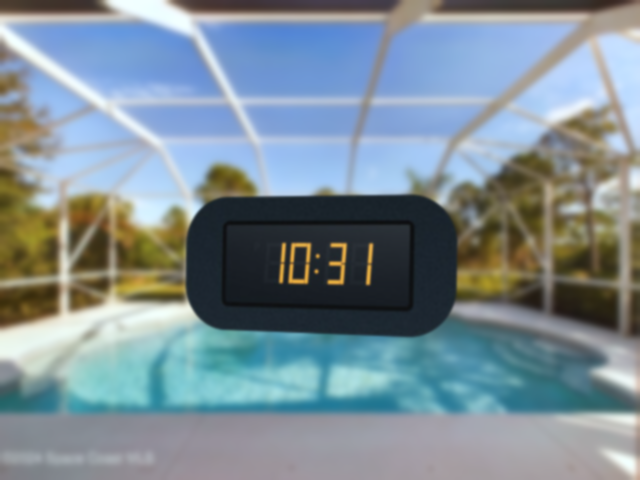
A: 10:31
